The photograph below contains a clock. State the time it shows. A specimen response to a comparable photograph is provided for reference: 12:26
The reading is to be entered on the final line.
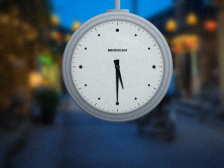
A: 5:30
